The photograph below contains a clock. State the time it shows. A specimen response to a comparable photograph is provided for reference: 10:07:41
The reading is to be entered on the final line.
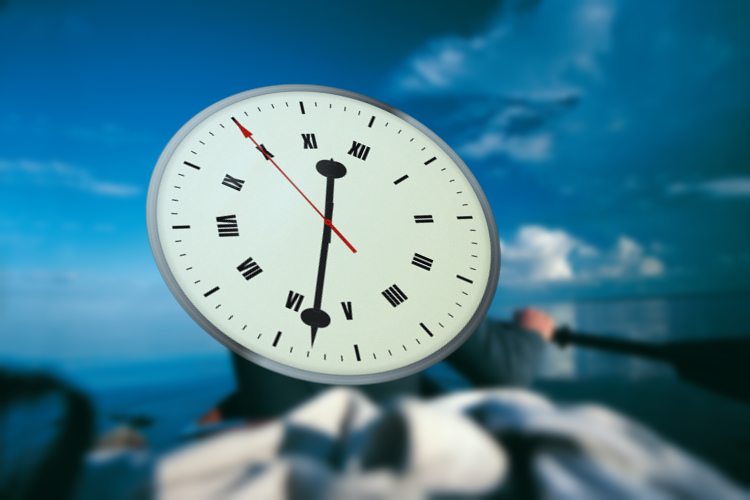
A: 11:27:50
